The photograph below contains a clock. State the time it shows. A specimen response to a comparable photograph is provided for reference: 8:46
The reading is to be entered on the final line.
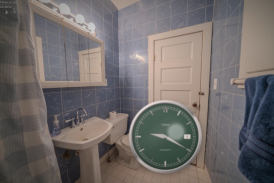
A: 9:20
